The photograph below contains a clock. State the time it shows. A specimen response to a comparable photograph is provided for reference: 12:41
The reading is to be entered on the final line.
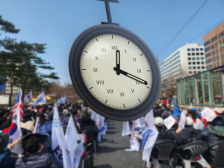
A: 12:19
